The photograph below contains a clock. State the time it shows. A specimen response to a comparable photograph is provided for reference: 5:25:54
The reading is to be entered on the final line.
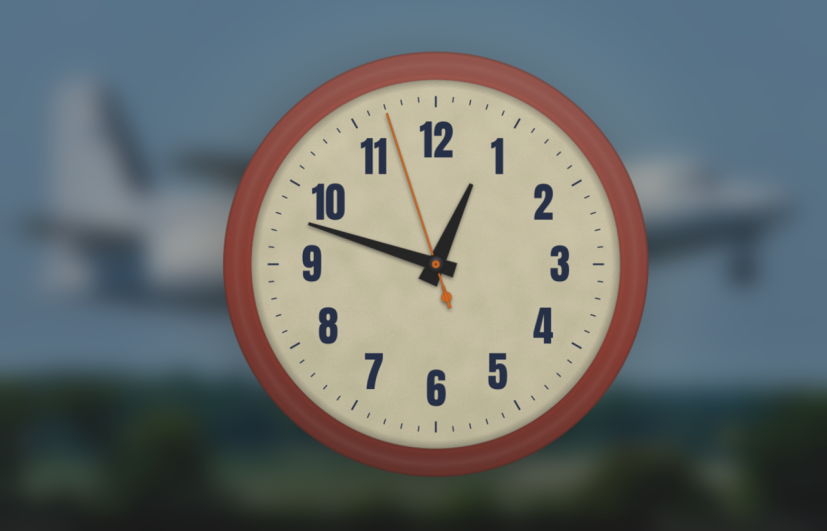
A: 12:47:57
